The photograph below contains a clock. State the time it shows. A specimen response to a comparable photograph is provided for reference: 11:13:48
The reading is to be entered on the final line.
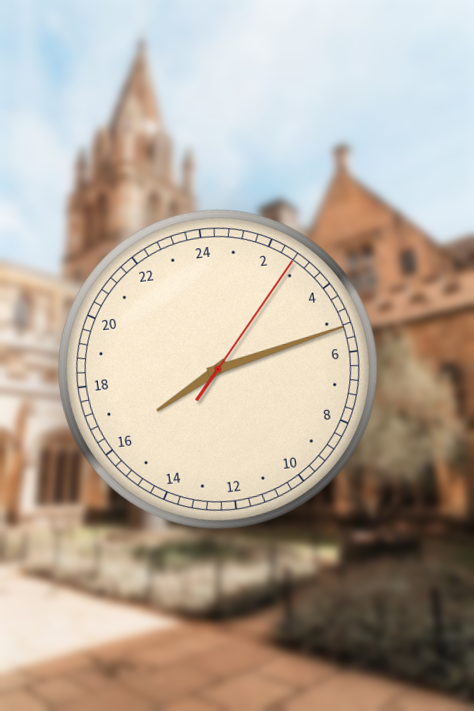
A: 16:13:07
